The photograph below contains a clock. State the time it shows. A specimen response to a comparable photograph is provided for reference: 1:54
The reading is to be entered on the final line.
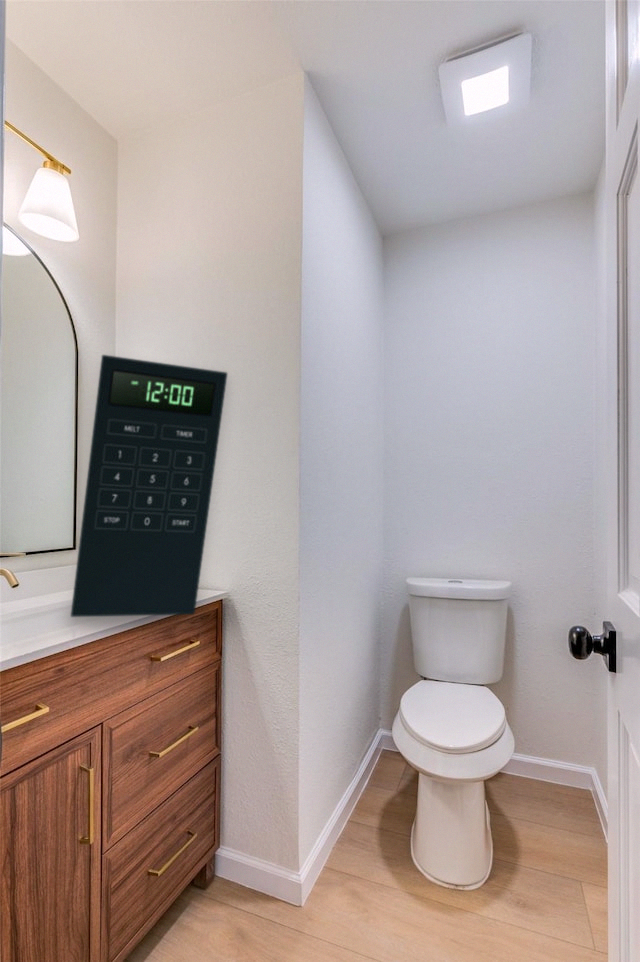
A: 12:00
